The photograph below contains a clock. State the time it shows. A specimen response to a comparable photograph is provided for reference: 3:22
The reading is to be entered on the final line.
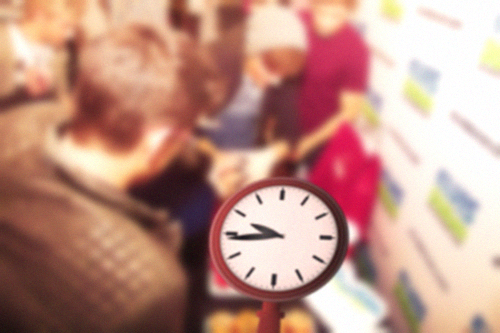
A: 9:44
